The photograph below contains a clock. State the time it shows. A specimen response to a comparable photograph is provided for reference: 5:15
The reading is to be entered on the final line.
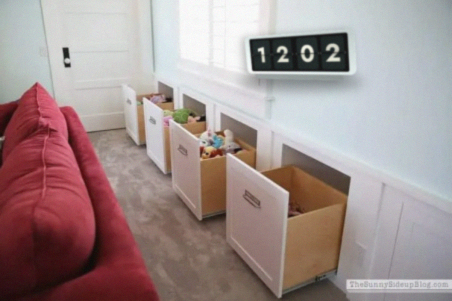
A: 12:02
